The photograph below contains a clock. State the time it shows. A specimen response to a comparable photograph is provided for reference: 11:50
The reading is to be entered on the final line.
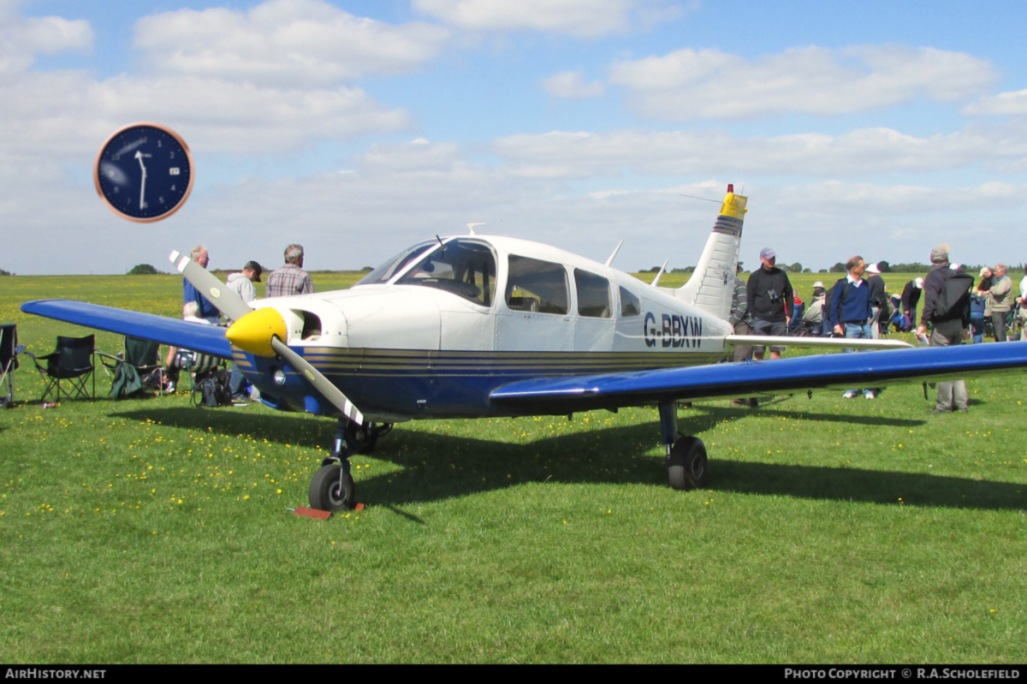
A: 11:31
